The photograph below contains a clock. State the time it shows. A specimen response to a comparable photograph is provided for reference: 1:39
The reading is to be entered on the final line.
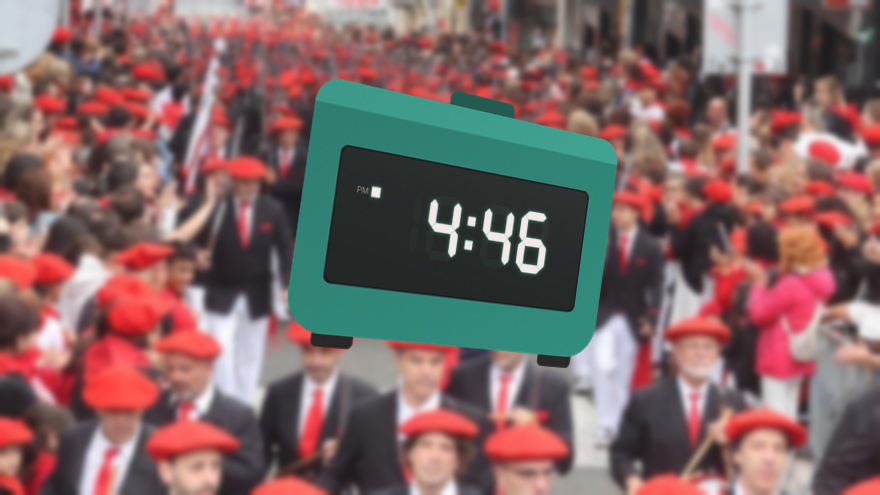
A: 4:46
